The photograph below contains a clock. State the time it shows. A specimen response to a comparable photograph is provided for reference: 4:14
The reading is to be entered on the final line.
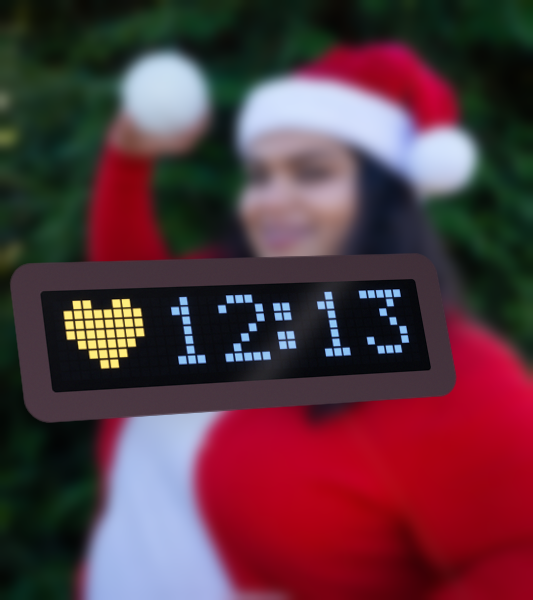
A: 12:13
